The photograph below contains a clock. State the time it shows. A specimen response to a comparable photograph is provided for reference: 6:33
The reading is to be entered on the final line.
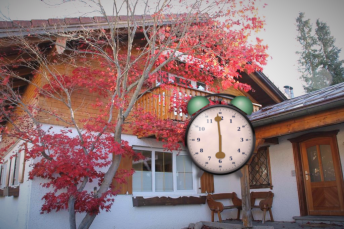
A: 5:59
